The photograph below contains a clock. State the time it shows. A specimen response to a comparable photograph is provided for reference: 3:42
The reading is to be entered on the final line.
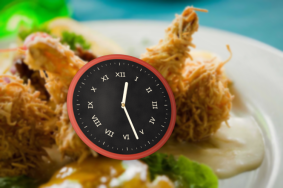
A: 12:27
